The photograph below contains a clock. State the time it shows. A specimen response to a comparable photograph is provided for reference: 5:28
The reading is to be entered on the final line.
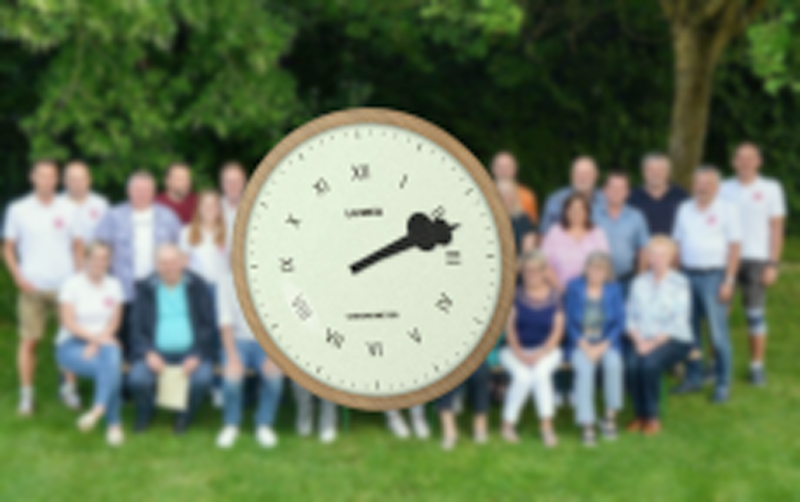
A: 2:12
